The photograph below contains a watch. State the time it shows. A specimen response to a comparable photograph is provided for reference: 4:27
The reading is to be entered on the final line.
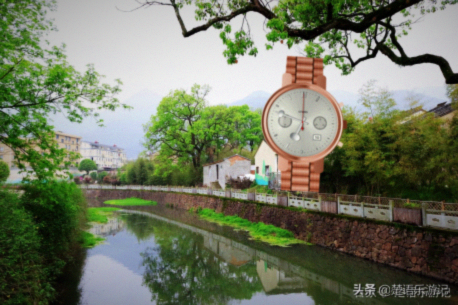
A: 6:48
